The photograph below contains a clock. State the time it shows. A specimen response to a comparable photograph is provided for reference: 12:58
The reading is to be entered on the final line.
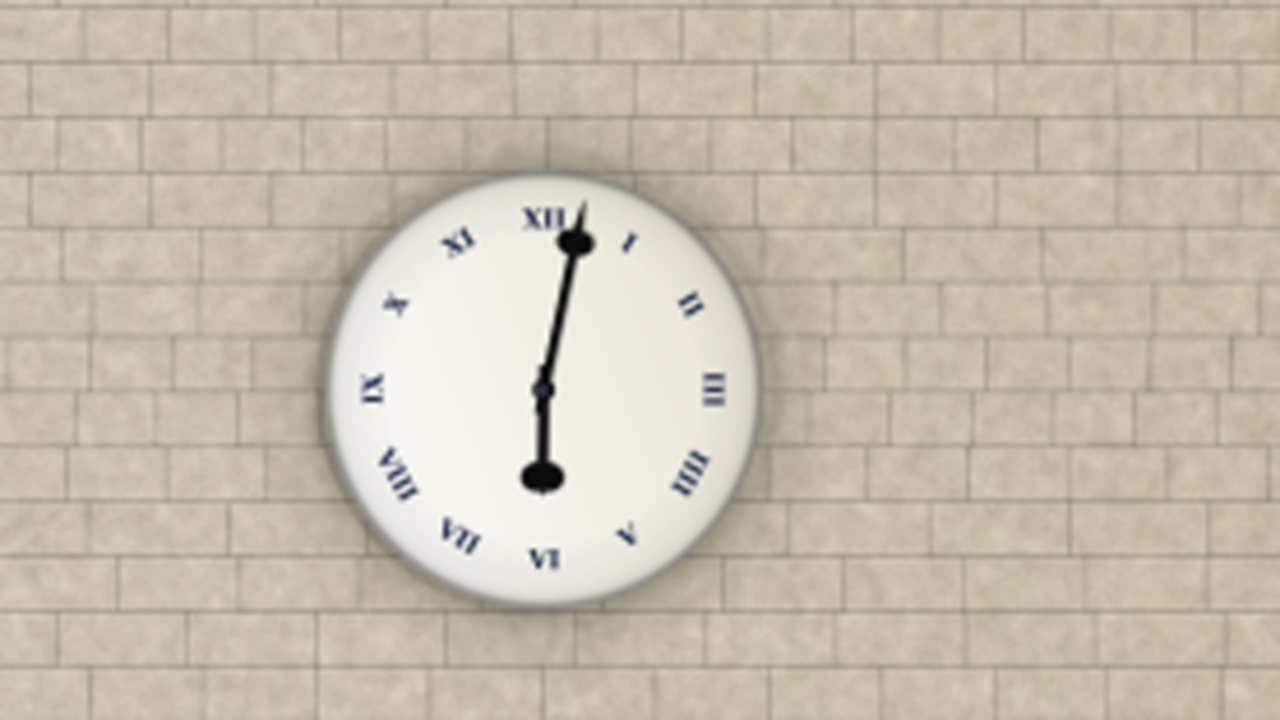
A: 6:02
